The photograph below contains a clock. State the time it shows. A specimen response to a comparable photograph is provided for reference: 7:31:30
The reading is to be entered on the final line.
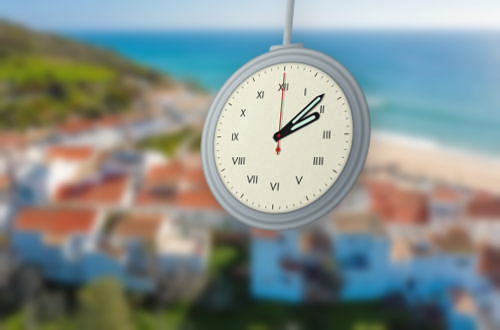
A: 2:08:00
